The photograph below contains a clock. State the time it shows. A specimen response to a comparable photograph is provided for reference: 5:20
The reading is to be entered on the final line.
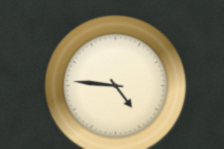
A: 4:46
